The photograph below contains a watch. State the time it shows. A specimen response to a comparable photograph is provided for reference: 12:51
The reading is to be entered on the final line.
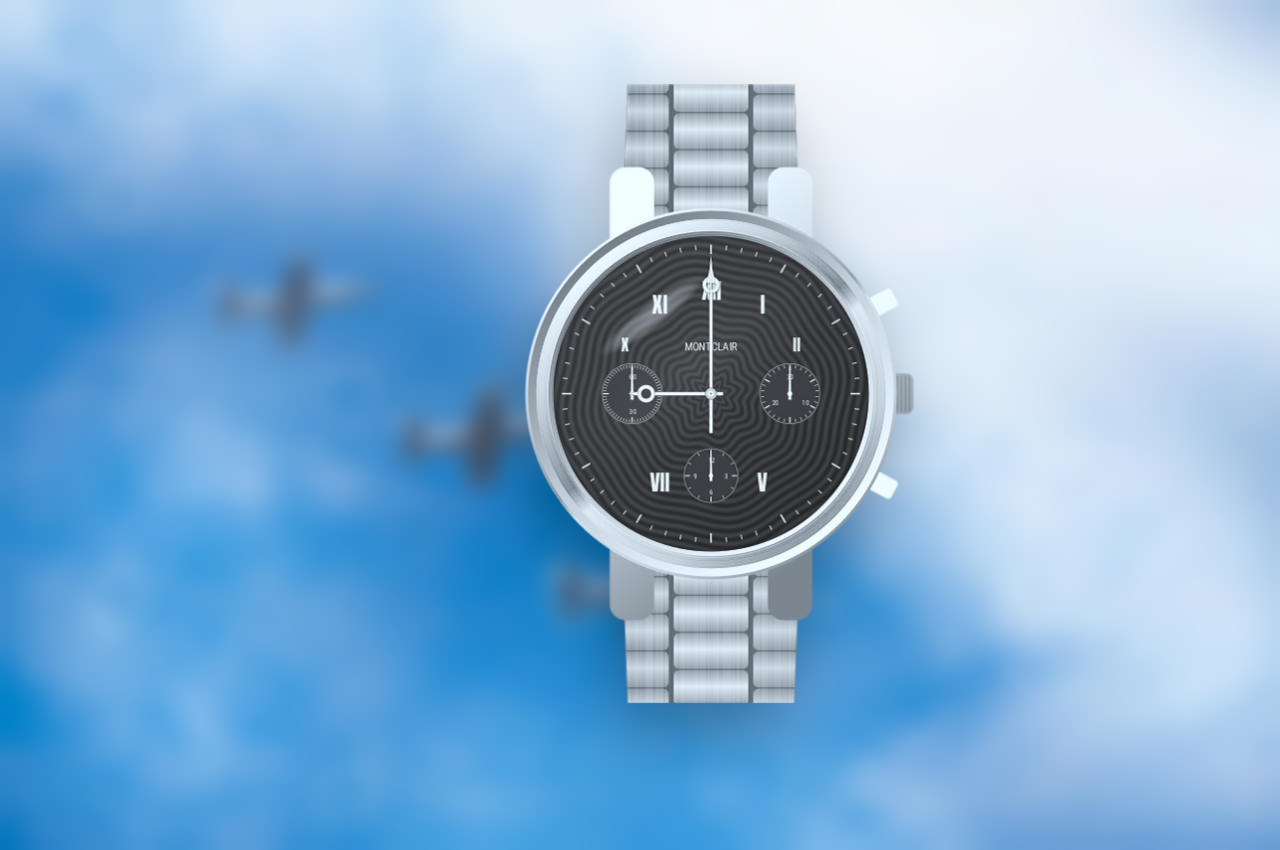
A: 9:00
